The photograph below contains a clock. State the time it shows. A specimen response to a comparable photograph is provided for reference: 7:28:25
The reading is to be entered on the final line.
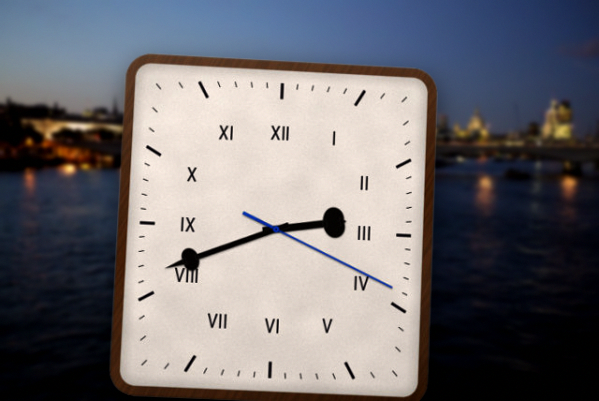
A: 2:41:19
